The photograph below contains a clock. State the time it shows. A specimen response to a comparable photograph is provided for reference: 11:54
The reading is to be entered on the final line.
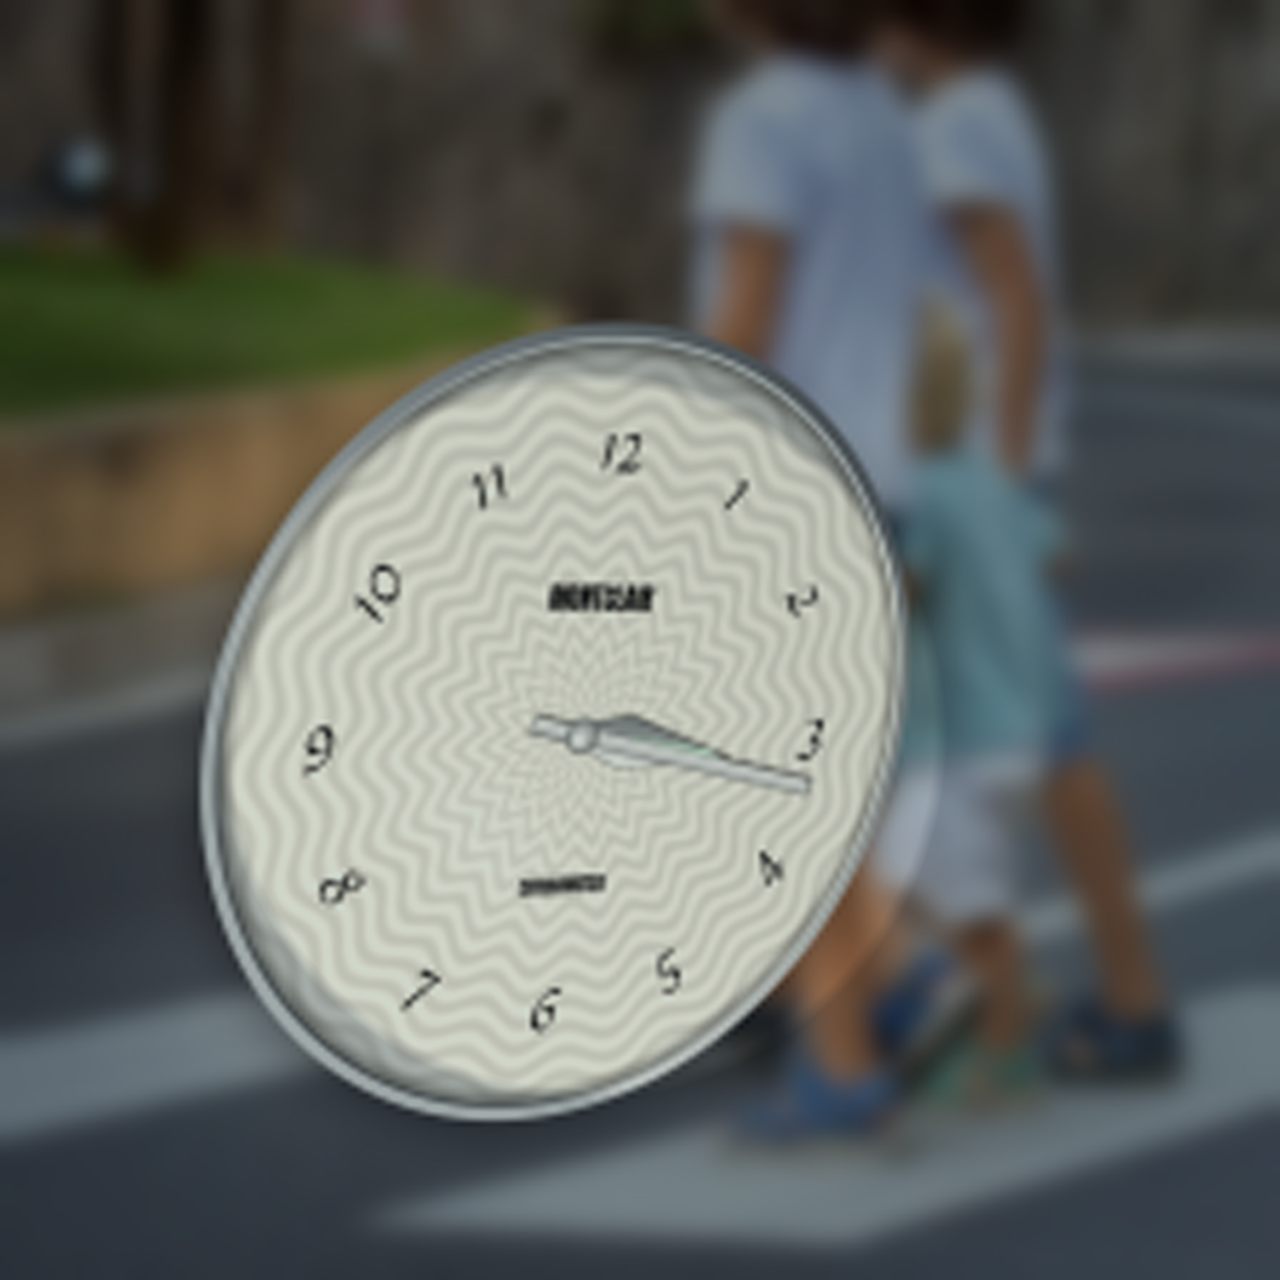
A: 3:17
